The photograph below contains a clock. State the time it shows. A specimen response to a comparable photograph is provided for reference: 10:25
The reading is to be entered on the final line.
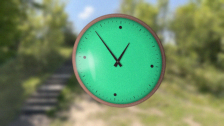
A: 12:53
